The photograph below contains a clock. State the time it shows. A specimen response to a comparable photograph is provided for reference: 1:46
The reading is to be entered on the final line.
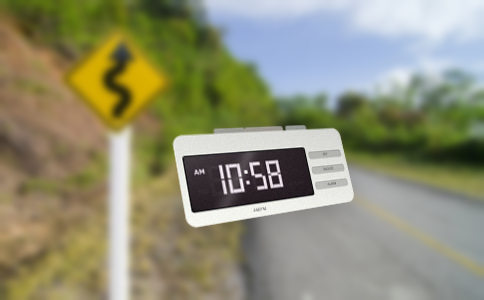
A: 10:58
